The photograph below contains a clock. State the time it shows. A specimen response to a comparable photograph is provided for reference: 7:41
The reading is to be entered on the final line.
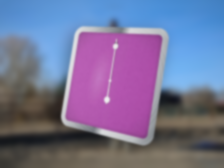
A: 6:00
